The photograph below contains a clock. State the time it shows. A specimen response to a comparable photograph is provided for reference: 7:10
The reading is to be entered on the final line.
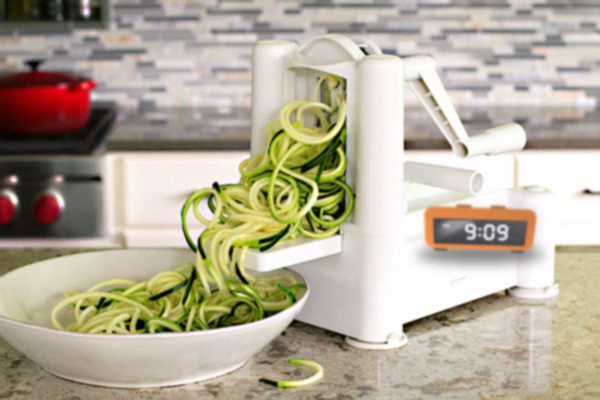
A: 9:09
